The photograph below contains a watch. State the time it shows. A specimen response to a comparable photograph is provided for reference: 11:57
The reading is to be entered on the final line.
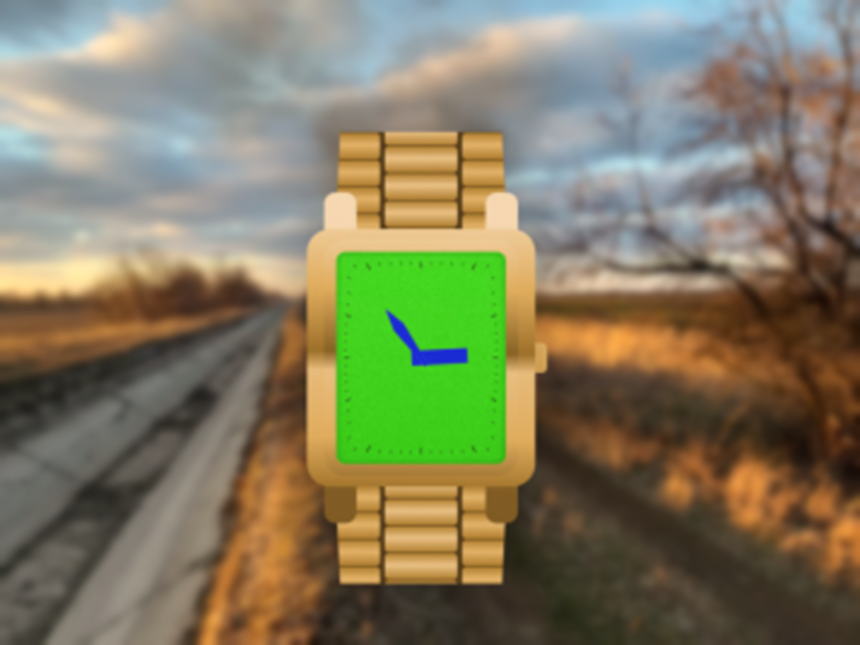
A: 2:54
